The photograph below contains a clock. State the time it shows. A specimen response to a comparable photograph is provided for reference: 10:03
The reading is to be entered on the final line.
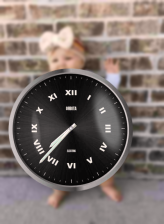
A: 7:37
